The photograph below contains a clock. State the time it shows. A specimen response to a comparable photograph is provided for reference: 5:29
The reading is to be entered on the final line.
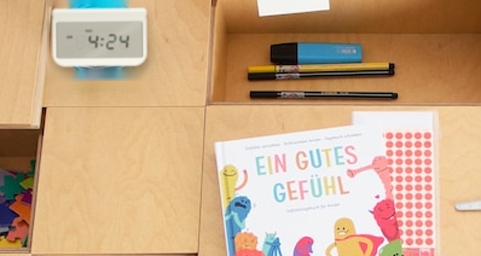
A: 4:24
